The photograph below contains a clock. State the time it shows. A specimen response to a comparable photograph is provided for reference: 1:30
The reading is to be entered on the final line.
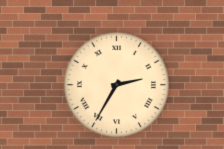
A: 2:35
